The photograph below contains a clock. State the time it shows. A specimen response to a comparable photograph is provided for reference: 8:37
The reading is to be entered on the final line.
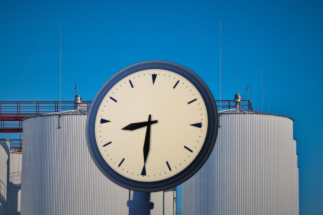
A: 8:30
